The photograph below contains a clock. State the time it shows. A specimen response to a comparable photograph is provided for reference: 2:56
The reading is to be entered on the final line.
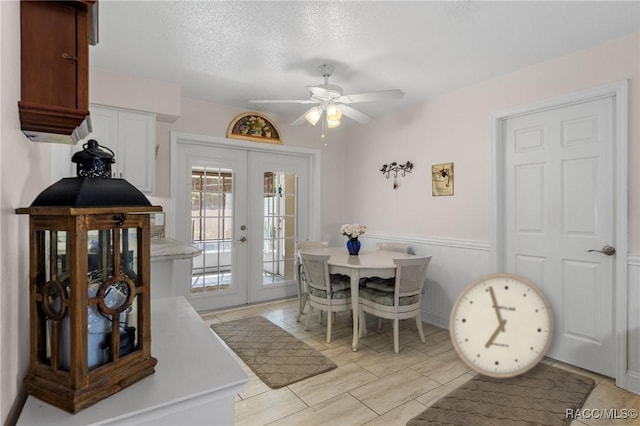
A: 6:56
